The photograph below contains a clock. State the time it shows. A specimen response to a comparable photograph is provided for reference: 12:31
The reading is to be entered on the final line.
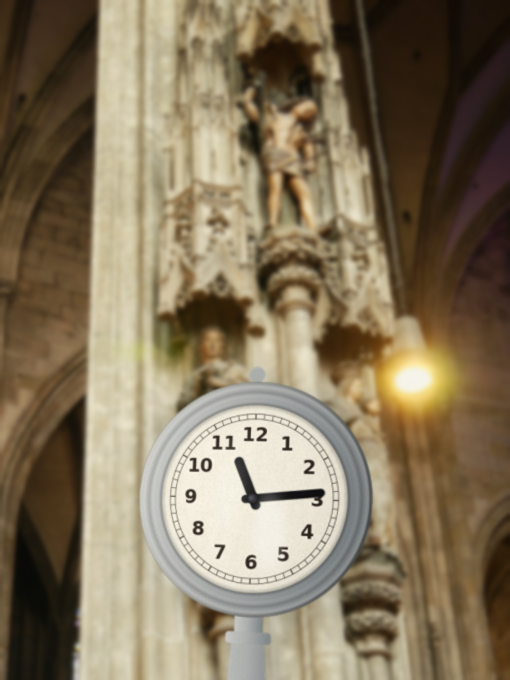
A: 11:14
